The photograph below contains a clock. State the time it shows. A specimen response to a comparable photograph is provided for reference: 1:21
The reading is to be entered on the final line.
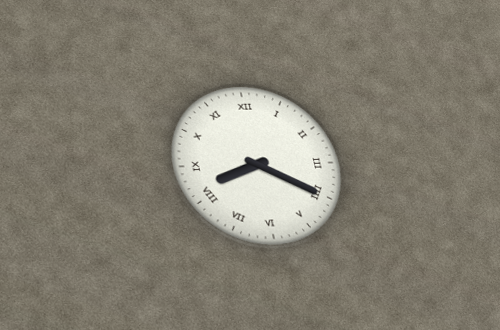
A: 8:20
